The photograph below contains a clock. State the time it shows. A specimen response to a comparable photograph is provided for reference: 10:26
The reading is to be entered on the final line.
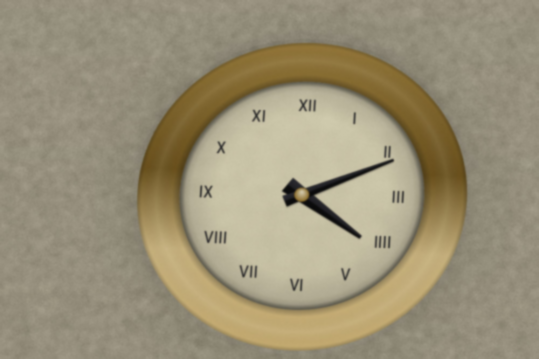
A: 4:11
